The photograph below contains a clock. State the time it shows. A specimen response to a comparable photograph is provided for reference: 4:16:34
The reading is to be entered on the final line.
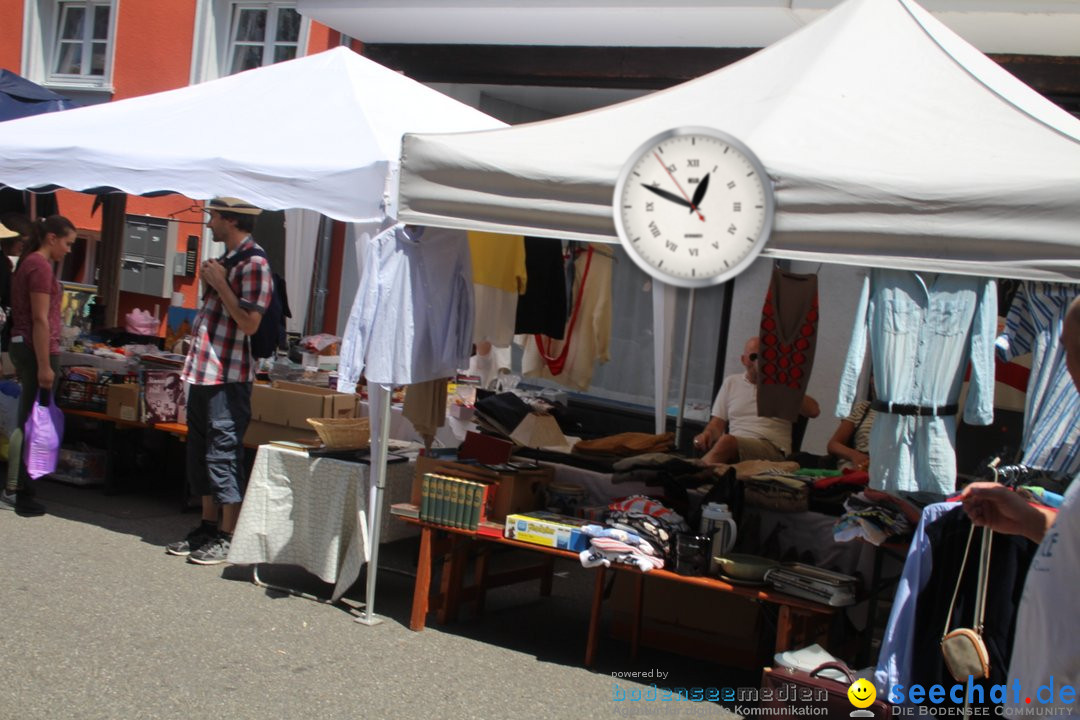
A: 12:48:54
